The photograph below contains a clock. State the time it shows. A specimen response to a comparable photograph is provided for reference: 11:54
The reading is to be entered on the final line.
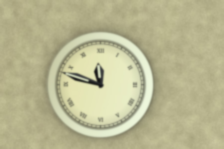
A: 11:48
